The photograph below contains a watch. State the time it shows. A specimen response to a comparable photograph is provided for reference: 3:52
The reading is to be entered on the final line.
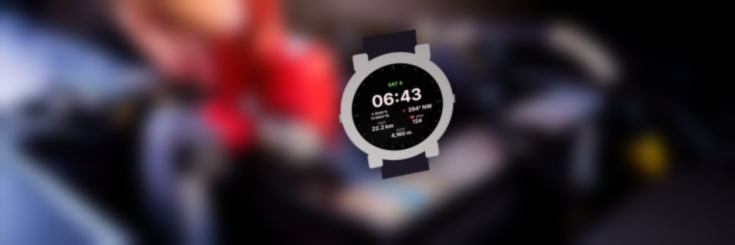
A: 6:43
